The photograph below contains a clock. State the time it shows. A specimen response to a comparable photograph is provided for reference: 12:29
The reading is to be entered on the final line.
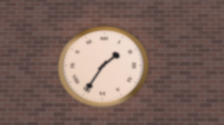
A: 1:35
